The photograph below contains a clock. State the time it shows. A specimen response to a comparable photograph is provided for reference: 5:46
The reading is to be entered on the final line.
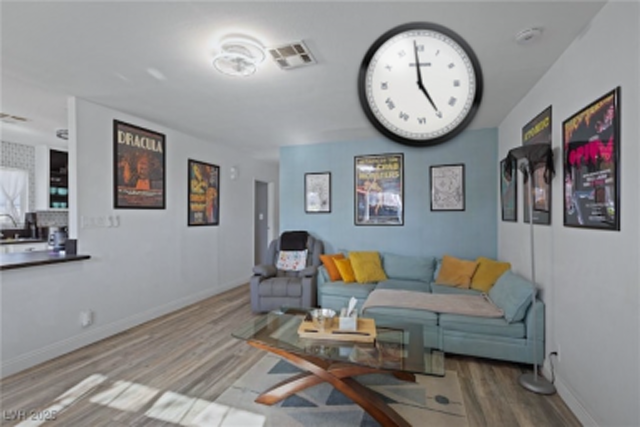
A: 4:59
